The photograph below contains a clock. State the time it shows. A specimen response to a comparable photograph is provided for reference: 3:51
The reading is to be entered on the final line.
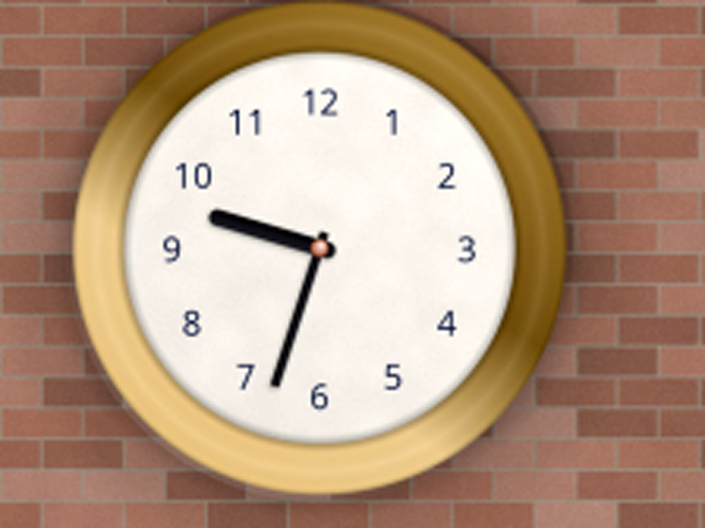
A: 9:33
